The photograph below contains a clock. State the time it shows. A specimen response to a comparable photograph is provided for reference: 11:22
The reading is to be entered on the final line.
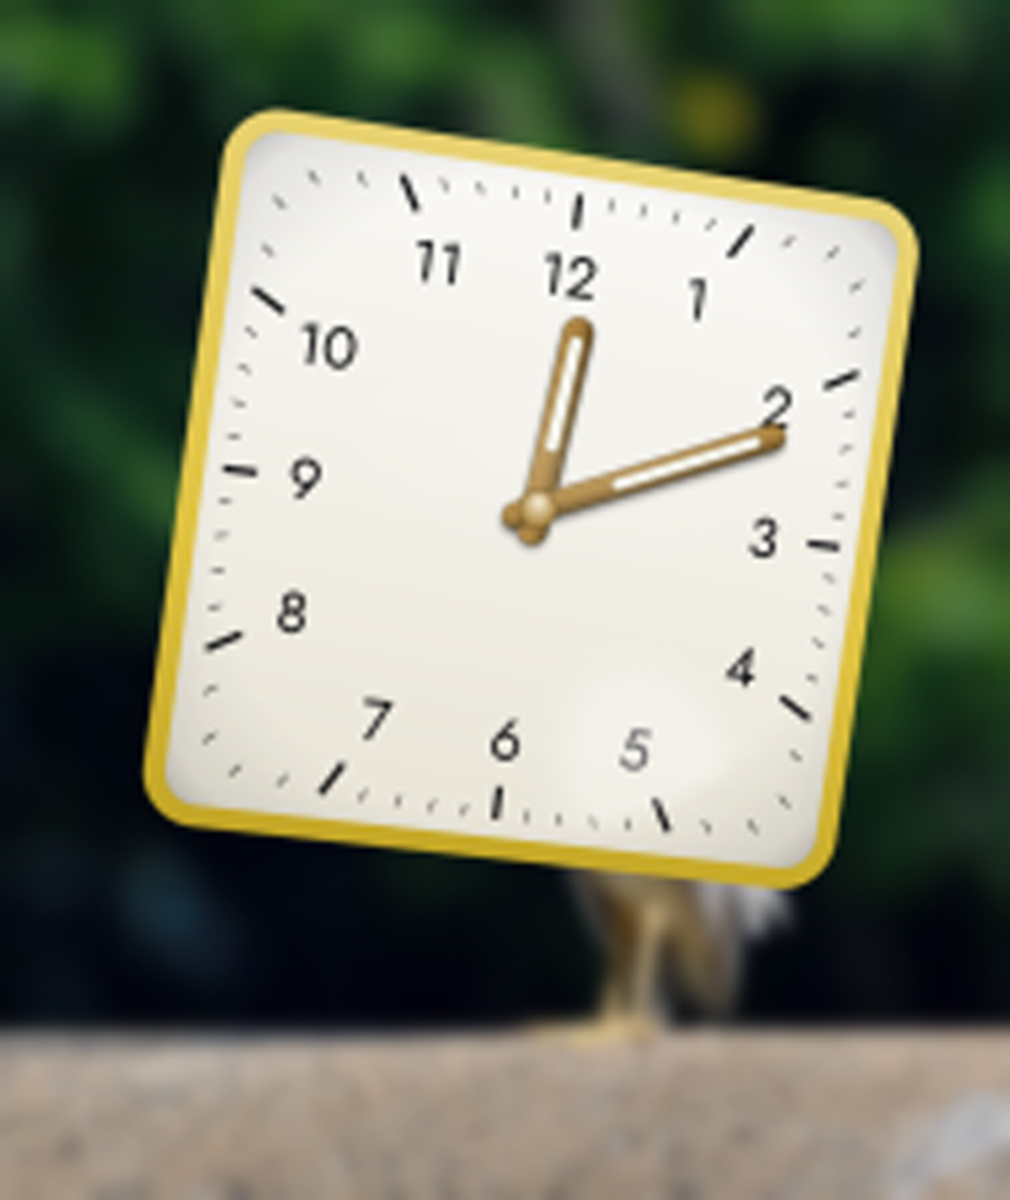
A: 12:11
